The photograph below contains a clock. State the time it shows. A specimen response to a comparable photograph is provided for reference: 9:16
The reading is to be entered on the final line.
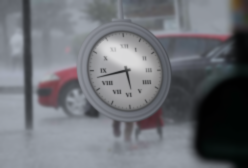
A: 5:43
